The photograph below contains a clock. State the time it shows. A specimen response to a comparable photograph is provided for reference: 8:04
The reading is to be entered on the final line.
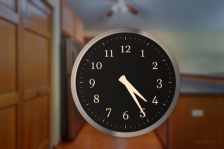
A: 4:25
